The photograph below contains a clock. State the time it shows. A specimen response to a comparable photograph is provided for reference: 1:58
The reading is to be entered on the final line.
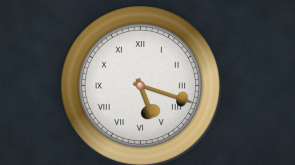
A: 5:18
